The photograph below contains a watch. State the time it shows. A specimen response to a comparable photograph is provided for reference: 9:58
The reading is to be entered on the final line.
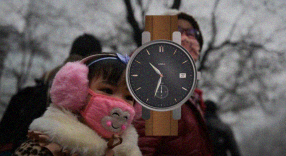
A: 10:33
